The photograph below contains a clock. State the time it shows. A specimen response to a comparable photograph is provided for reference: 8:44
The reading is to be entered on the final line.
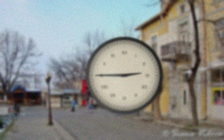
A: 2:45
